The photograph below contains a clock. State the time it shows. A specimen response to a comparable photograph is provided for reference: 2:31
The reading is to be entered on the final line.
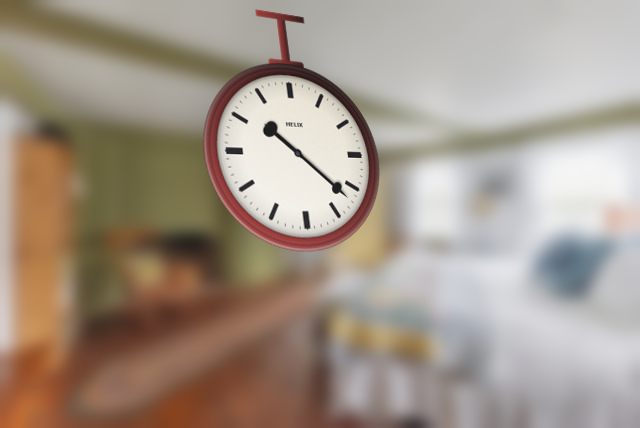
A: 10:22
